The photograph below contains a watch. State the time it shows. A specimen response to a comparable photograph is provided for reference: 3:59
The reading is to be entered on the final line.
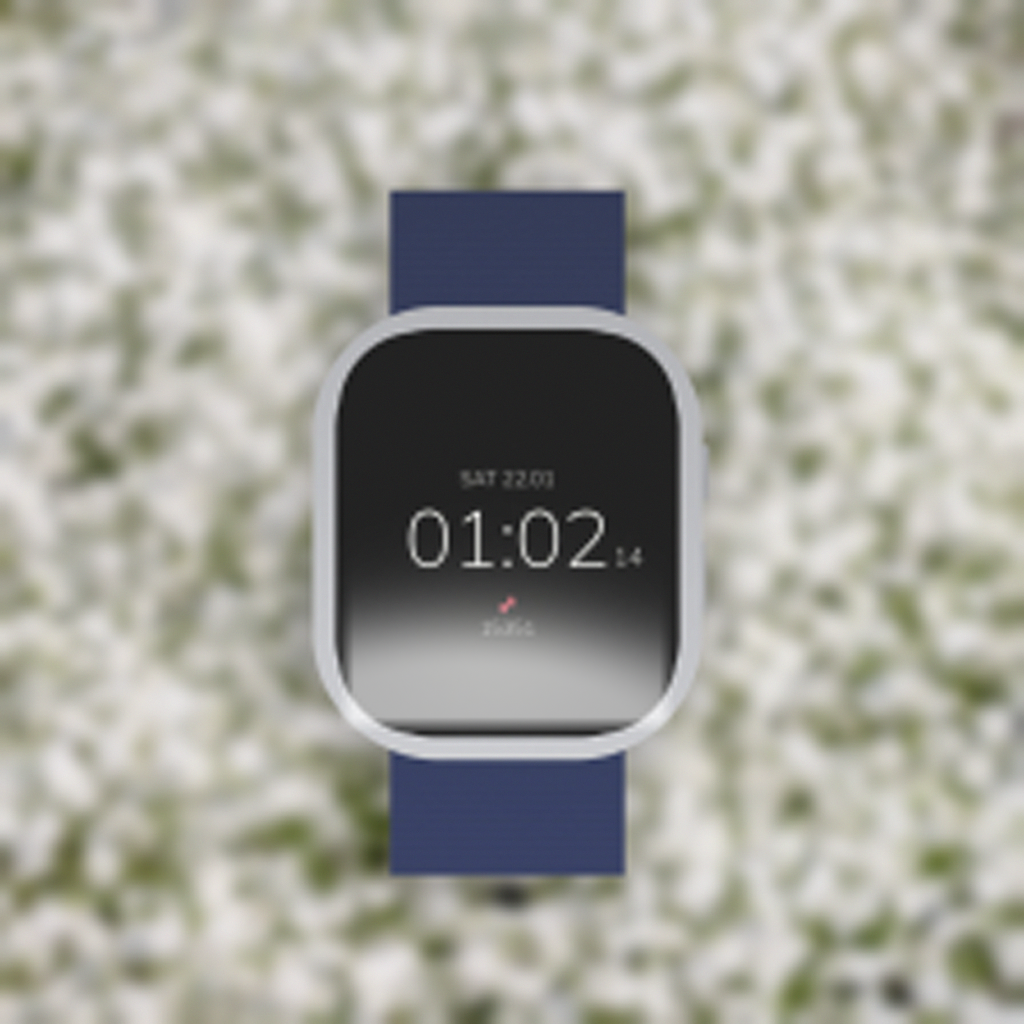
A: 1:02
